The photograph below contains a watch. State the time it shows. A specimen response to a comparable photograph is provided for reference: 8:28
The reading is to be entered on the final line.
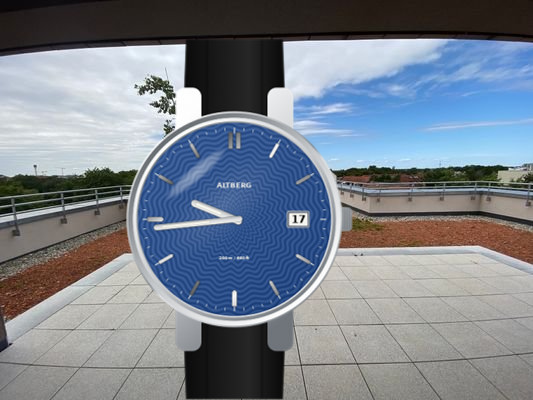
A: 9:44
